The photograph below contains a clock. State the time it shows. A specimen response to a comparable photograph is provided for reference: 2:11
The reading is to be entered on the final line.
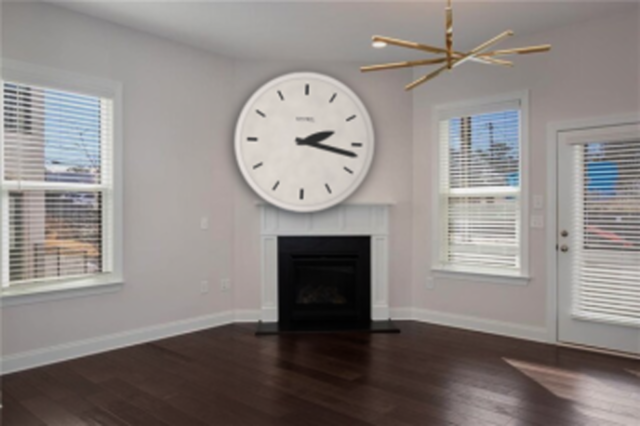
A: 2:17
